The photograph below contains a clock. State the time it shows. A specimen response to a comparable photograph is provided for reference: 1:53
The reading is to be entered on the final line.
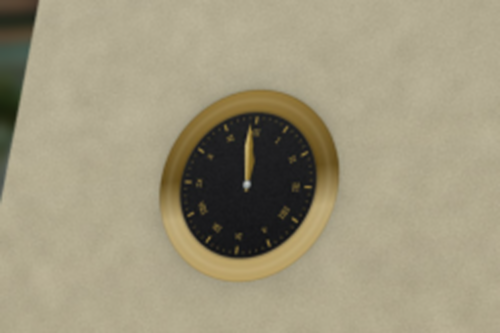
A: 11:59
